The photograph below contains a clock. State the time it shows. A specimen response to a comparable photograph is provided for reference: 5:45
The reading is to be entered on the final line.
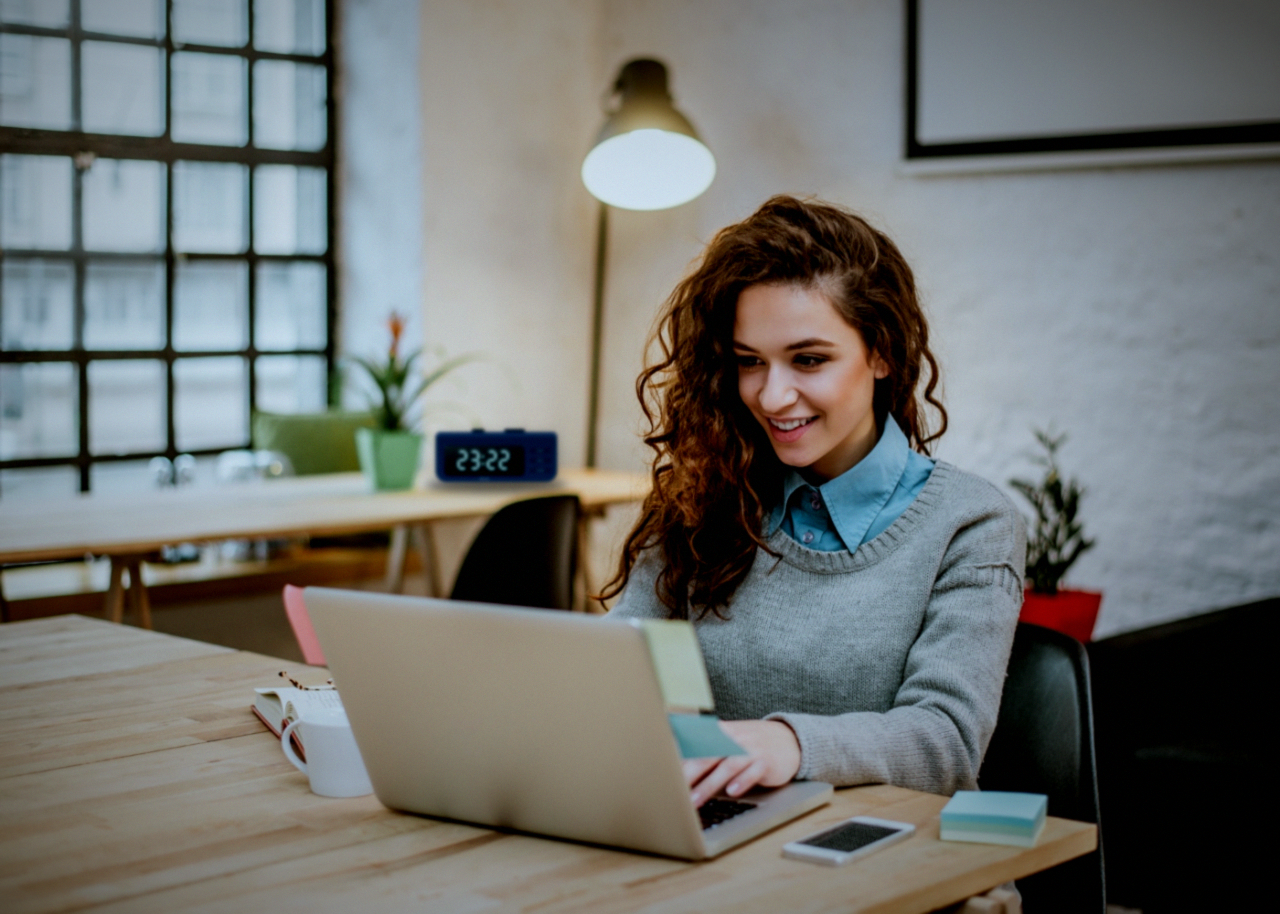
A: 23:22
